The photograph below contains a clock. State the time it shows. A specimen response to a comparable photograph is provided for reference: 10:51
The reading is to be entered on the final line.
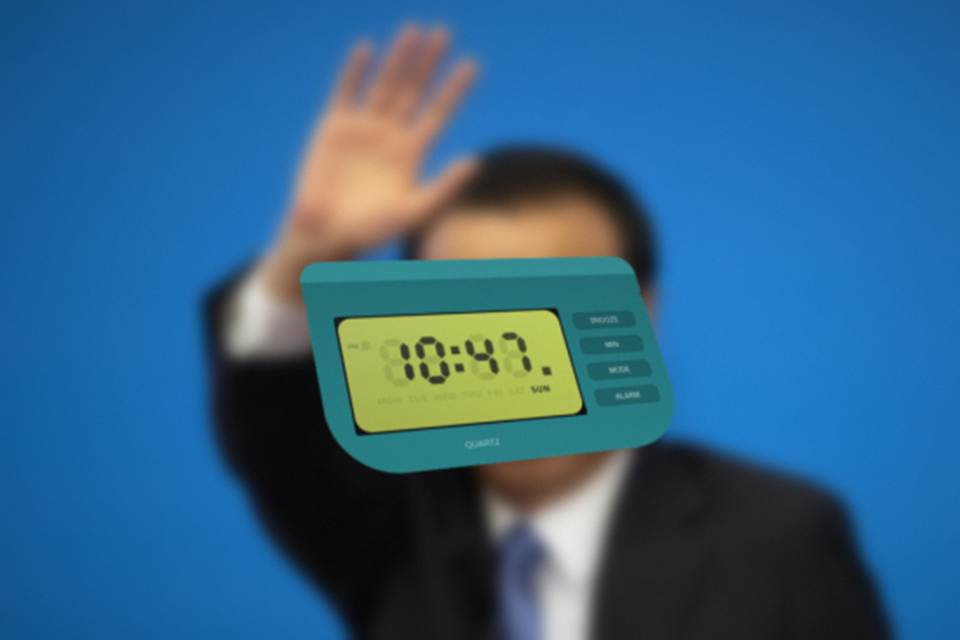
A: 10:47
